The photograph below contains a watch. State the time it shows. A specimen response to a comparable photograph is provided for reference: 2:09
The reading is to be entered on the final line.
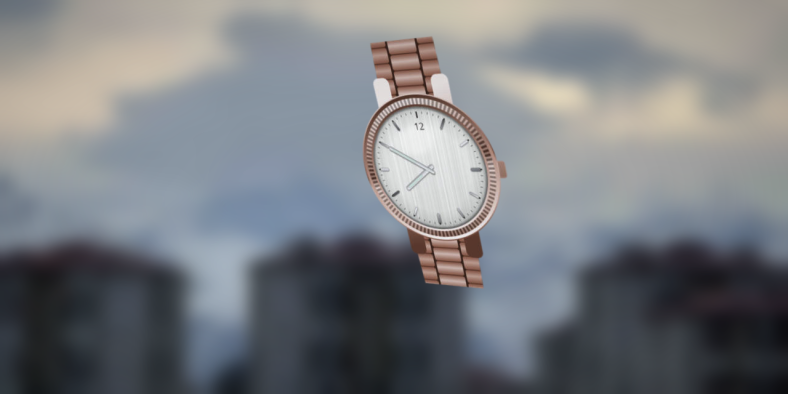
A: 7:50
